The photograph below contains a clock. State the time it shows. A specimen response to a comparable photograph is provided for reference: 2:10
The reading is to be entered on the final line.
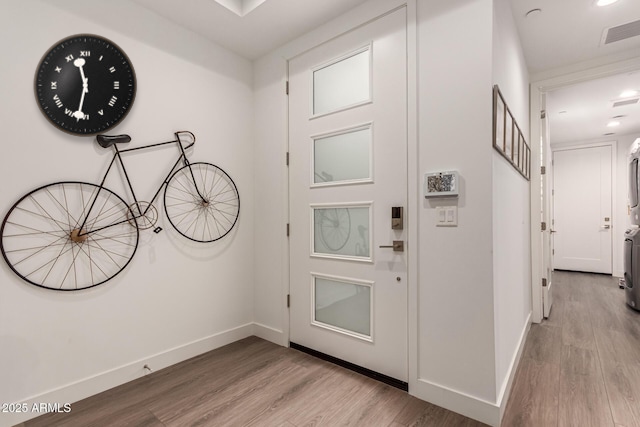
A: 11:32
